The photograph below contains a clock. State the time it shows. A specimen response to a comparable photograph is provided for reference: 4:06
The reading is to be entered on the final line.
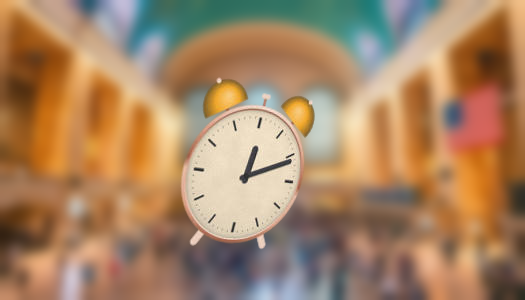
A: 12:11
